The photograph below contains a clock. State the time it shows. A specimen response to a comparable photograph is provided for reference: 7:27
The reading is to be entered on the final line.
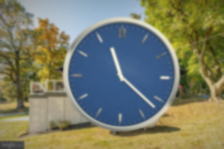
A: 11:22
